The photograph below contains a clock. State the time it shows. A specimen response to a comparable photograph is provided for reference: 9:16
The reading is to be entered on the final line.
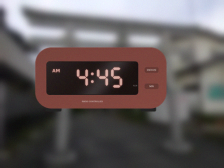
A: 4:45
